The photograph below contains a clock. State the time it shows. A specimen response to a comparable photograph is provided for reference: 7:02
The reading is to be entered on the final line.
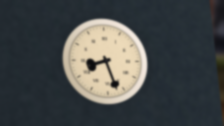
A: 8:27
